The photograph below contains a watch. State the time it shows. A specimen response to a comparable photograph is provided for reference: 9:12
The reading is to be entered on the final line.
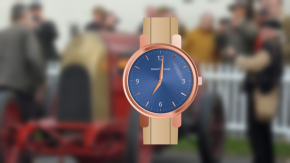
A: 7:01
